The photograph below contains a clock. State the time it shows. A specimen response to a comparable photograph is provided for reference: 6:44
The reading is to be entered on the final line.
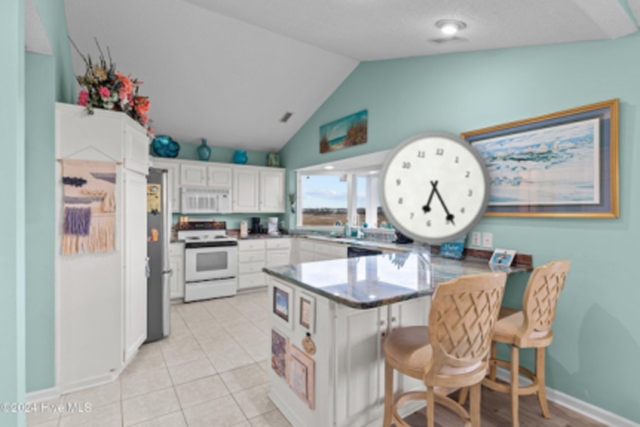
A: 6:24
